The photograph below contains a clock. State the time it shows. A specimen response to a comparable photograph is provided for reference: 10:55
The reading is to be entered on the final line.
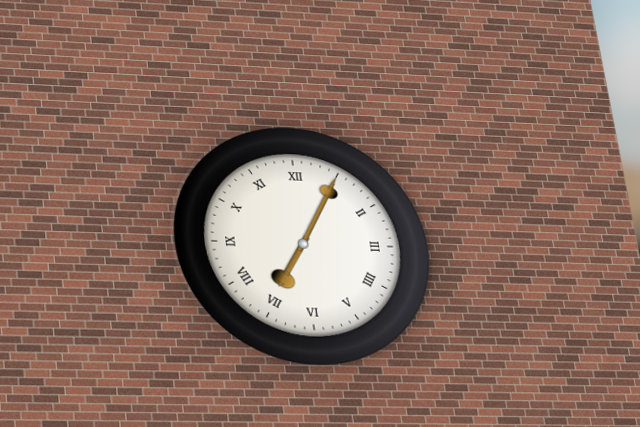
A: 7:05
